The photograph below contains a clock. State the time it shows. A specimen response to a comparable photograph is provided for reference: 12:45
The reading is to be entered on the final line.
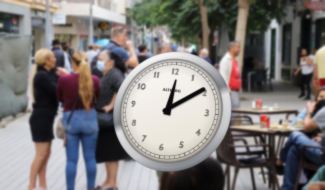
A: 12:09
